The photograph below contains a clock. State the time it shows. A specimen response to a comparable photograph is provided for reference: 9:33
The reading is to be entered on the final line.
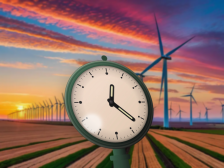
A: 12:22
